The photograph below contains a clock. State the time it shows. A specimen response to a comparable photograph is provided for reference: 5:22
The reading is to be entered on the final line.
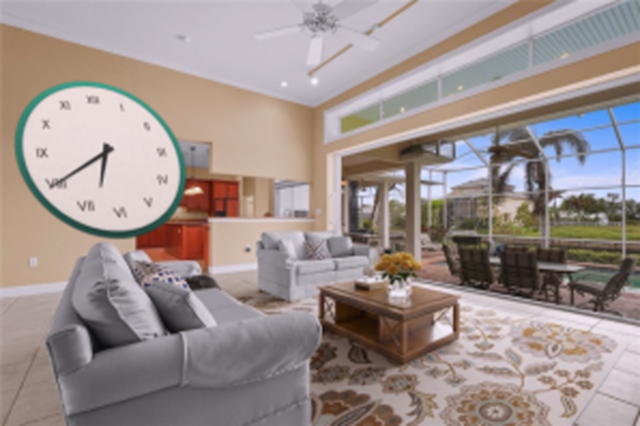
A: 6:40
